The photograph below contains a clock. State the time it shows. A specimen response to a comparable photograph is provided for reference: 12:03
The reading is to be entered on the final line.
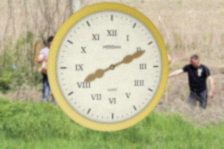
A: 8:11
